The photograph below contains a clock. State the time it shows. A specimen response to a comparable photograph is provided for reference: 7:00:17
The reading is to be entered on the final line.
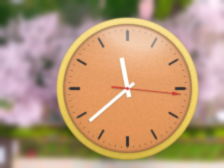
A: 11:38:16
